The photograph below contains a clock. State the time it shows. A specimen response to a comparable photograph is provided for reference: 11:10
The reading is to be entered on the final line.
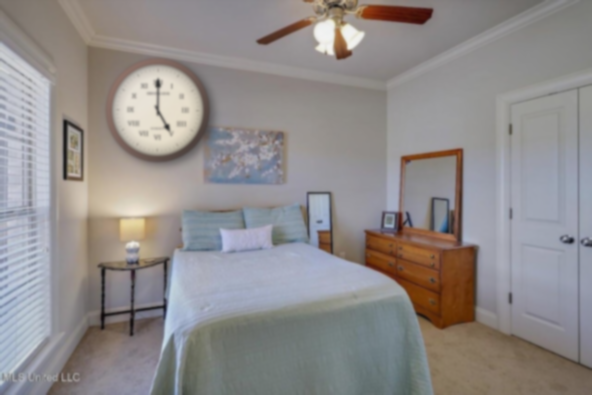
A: 5:00
